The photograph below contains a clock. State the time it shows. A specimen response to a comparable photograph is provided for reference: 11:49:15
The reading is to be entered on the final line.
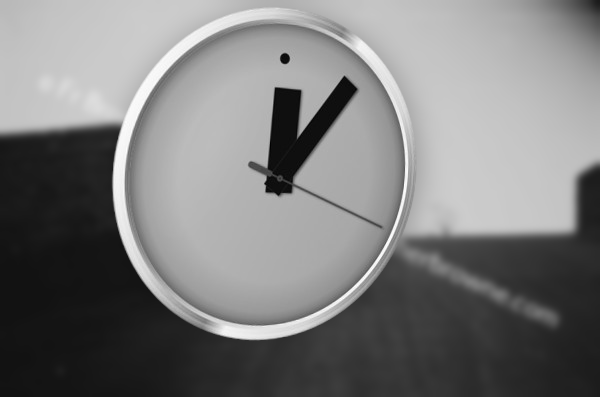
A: 12:06:19
